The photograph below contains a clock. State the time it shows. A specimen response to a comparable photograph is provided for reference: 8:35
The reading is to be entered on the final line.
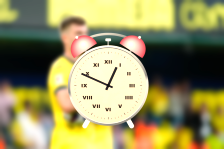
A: 12:49
